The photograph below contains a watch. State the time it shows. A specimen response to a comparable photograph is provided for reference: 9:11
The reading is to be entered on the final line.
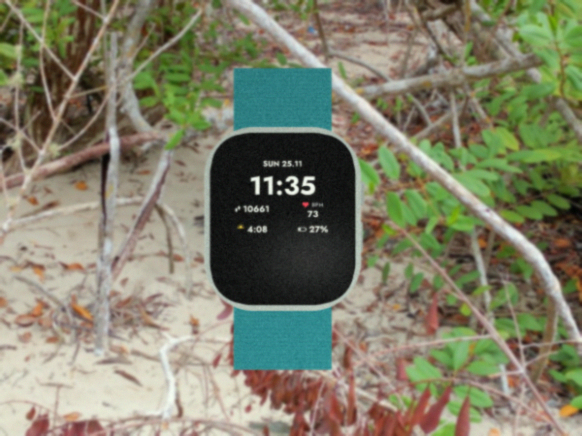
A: 11:35
